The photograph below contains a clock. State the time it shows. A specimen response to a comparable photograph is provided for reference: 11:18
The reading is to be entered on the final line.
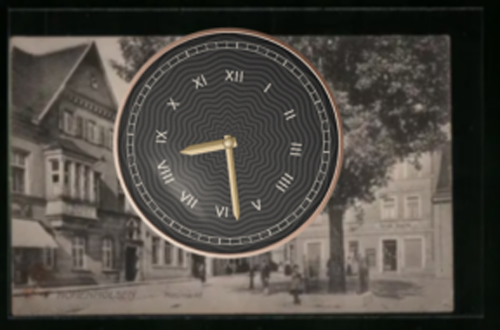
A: 8:28
